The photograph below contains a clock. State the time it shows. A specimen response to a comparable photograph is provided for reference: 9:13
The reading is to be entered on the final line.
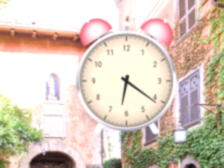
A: 6:21
